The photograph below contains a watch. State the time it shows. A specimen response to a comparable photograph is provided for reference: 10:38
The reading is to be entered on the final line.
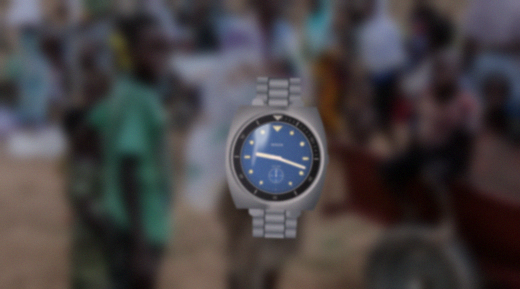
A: 9:18
